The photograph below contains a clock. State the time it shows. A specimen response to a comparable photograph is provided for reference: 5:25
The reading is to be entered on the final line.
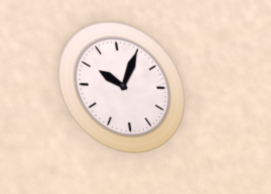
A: 10:05
